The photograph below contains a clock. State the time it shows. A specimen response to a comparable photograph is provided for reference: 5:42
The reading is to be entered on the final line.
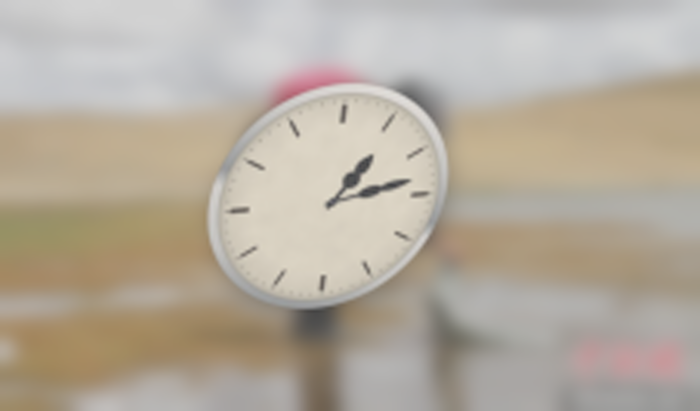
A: 1:13
